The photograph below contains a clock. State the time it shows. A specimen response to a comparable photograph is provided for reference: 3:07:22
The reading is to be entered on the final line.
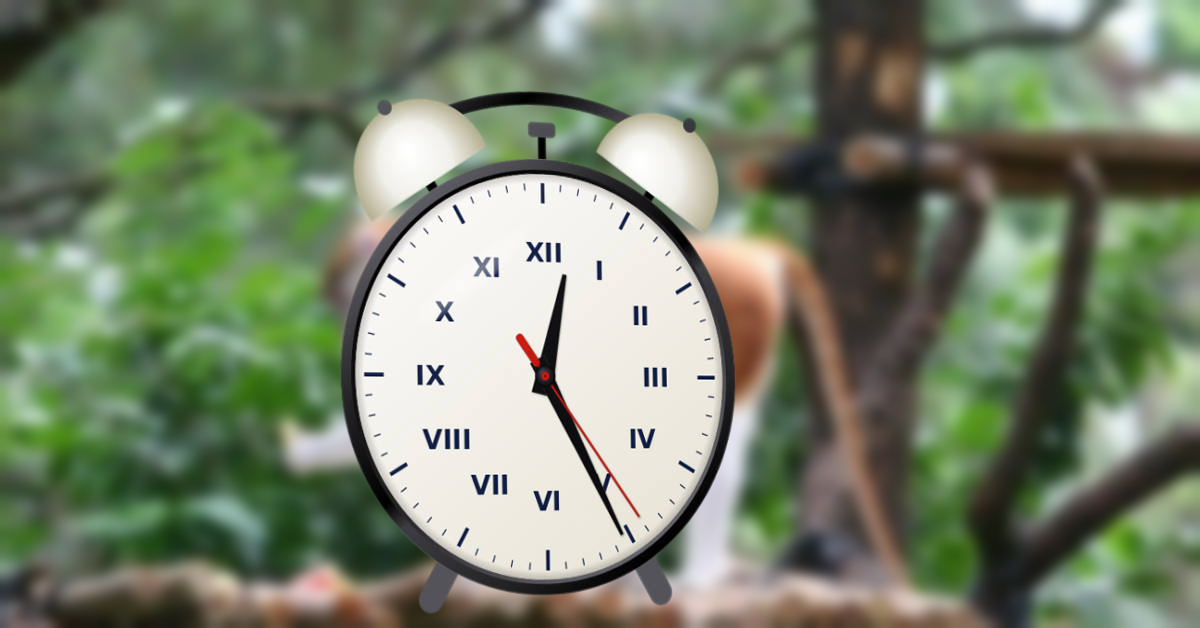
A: 12:25:24
